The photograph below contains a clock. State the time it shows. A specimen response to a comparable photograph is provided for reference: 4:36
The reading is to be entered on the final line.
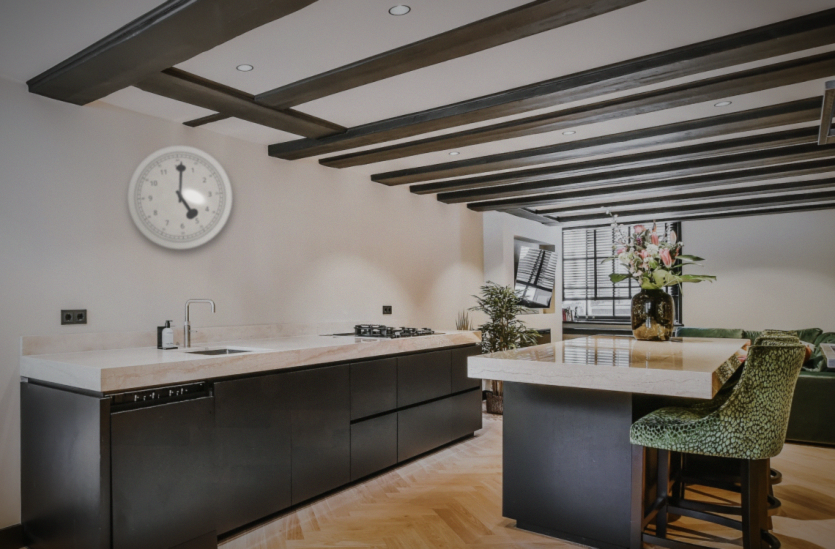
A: 5:01
